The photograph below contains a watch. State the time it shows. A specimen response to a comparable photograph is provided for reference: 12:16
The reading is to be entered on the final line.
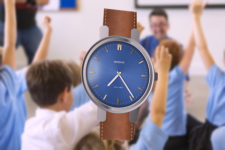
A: 7:24
